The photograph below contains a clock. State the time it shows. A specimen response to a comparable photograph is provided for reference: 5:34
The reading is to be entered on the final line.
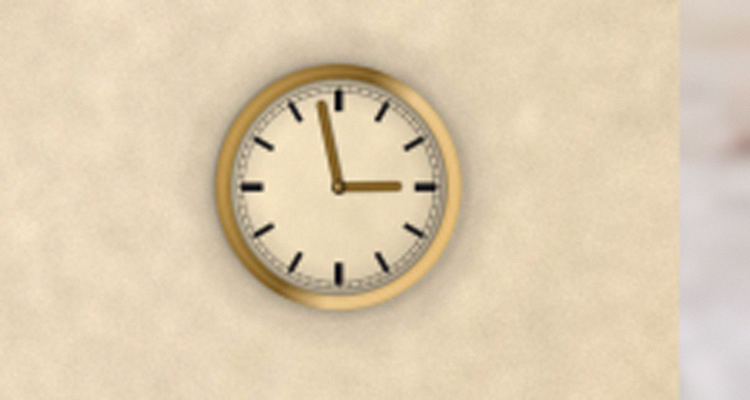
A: 2:58
